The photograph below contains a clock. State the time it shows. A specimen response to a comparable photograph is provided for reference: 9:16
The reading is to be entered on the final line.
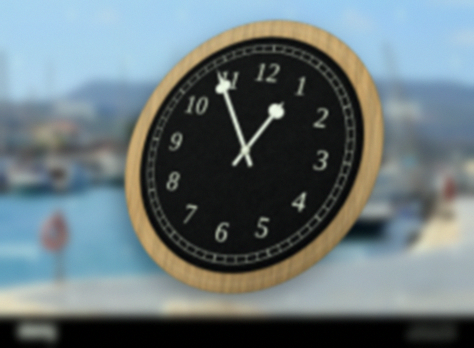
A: 12:54
